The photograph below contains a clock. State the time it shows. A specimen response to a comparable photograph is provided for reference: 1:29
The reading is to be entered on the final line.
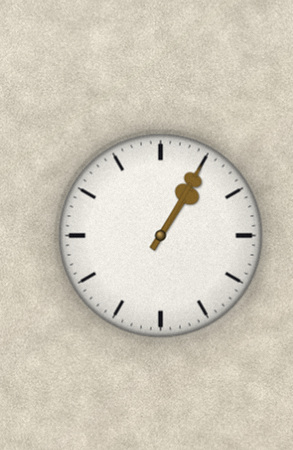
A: 1:05
